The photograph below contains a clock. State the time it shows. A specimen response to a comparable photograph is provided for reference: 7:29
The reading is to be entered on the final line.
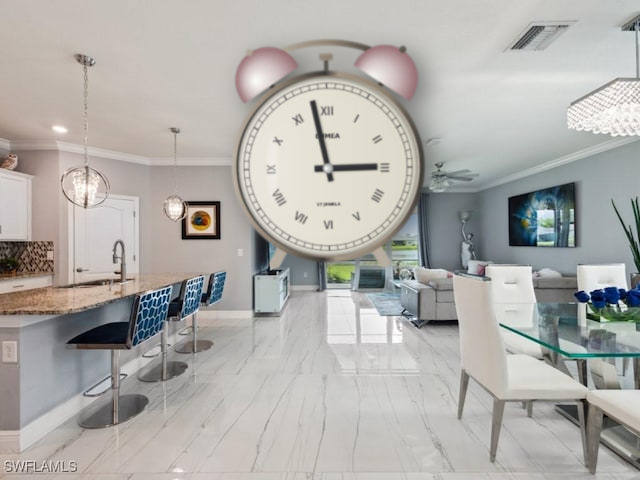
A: 2:58
